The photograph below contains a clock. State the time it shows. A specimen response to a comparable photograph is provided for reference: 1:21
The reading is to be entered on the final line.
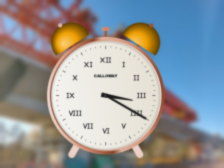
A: 3:20
